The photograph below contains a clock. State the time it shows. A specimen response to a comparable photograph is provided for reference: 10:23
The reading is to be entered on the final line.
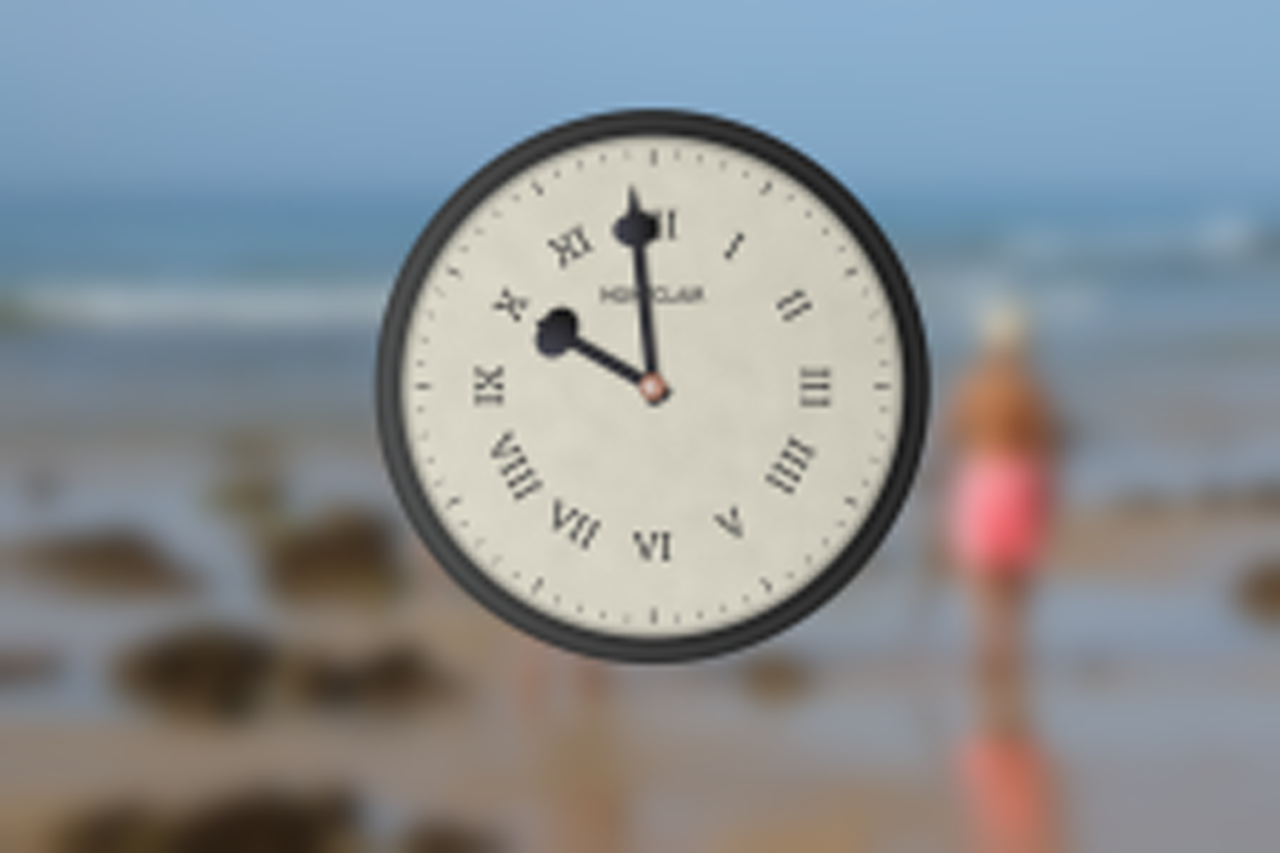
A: 9:59
